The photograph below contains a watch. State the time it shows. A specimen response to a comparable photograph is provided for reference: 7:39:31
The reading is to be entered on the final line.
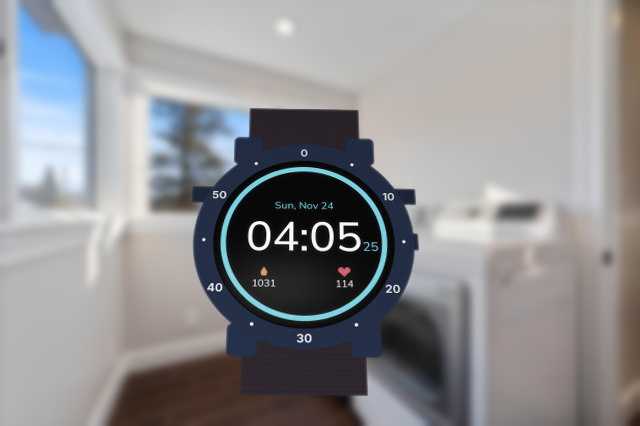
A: 4:05:25
